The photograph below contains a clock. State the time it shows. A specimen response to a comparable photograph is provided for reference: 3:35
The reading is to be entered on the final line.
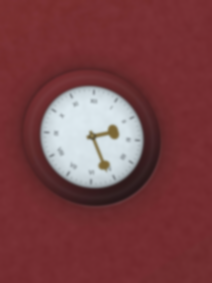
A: 2:26
